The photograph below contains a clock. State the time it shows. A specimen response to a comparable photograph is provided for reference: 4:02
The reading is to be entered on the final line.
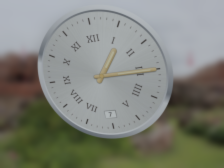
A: 1:15
